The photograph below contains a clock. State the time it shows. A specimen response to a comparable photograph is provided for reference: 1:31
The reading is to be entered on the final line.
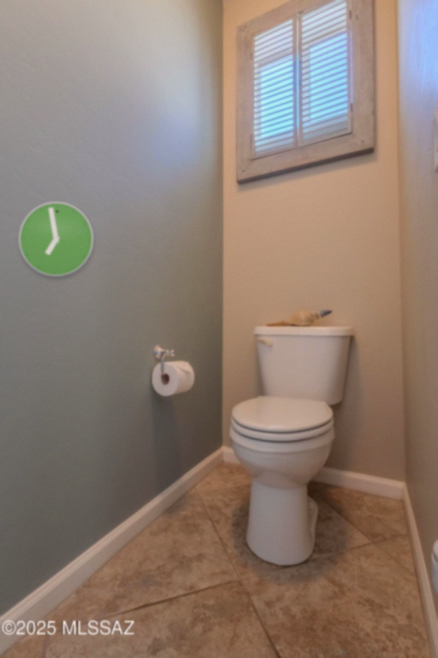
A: 6:58
